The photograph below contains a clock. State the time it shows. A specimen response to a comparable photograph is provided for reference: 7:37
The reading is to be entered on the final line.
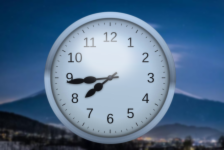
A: 7:44
